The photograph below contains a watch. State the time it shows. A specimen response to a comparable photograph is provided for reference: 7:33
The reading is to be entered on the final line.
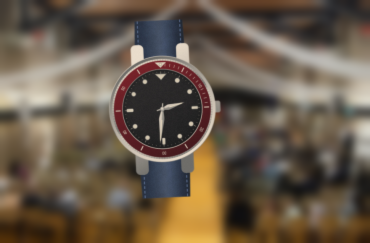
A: 2:31
